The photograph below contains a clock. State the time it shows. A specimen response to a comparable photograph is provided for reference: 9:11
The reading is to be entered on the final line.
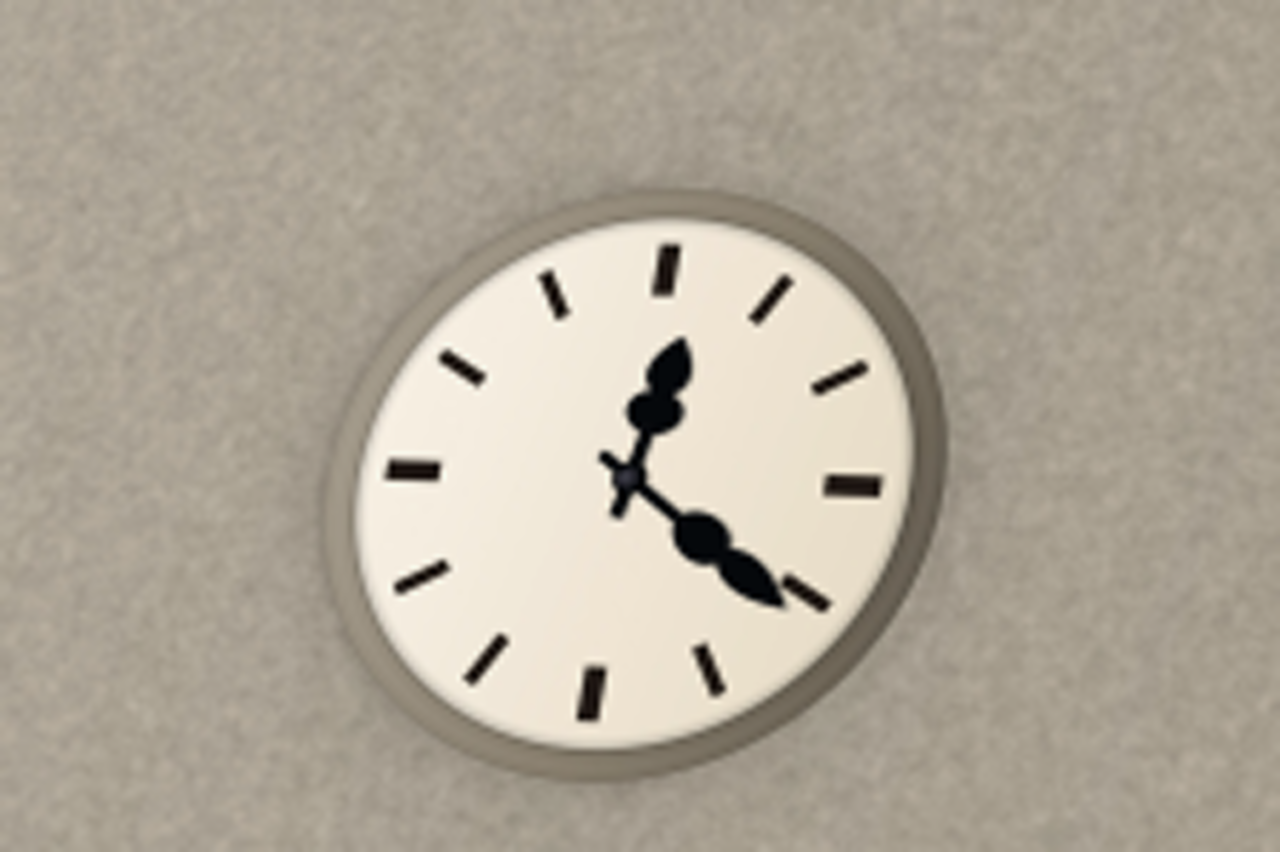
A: 12:21
